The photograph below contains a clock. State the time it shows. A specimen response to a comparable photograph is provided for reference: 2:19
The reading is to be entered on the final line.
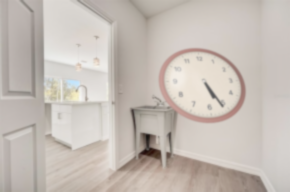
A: 5:26
